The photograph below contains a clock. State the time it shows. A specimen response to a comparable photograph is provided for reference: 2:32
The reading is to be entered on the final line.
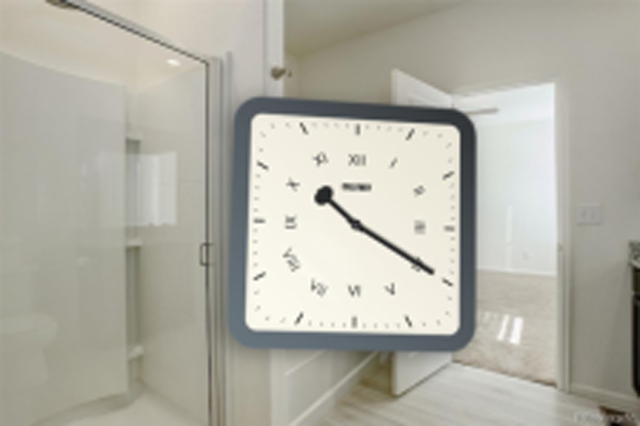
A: 10:20
